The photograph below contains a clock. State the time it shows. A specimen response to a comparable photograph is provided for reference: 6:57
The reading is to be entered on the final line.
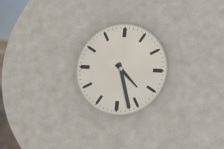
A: 4:27
